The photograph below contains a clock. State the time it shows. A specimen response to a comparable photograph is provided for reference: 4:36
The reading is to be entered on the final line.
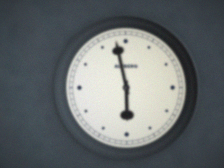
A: 5:58
